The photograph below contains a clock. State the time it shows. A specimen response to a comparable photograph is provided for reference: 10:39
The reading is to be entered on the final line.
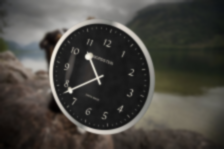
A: 10:38
